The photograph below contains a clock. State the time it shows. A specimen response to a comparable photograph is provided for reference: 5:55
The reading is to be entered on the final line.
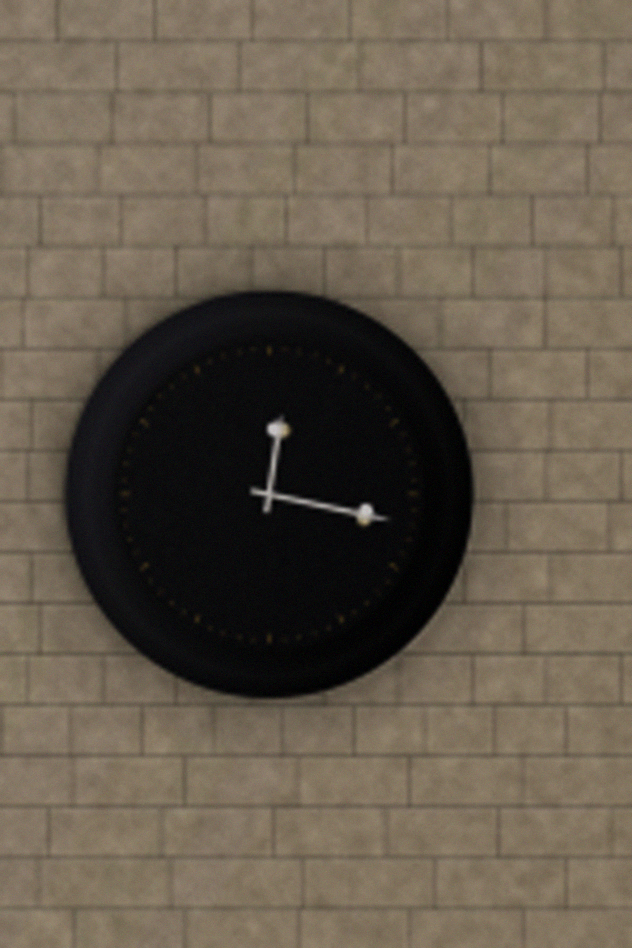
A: 12:17
